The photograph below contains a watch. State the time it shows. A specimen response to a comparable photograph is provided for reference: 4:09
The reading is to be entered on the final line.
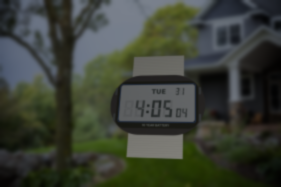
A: 4:05
